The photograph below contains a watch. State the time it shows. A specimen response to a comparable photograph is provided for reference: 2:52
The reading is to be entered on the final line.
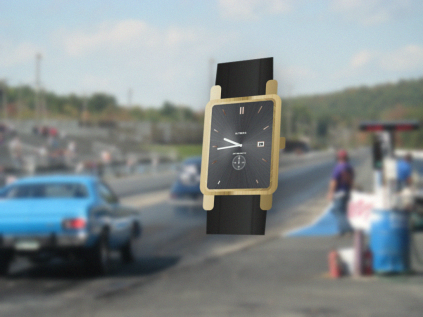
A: 9:44
